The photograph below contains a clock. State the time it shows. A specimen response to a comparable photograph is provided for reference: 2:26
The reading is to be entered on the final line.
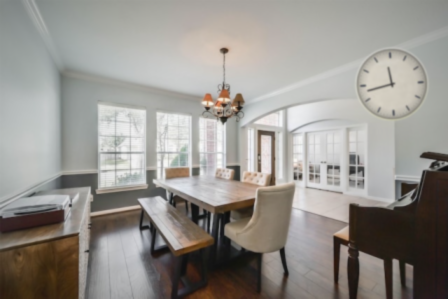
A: 11:43
